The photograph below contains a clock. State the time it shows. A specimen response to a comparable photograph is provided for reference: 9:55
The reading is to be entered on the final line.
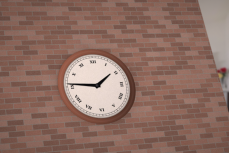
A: 1:46
